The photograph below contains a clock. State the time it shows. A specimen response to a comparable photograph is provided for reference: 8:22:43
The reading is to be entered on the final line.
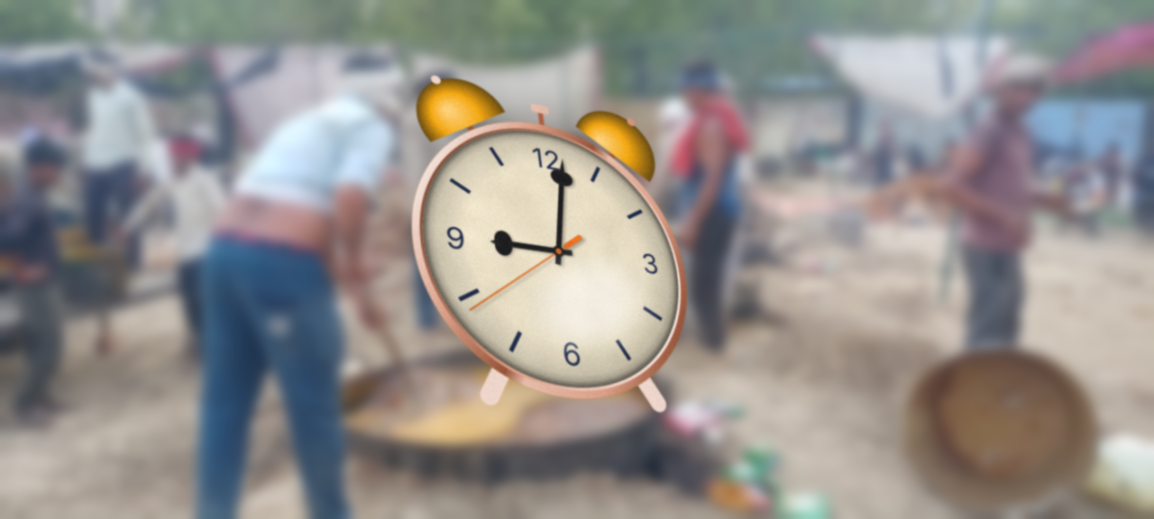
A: 9:01:39
